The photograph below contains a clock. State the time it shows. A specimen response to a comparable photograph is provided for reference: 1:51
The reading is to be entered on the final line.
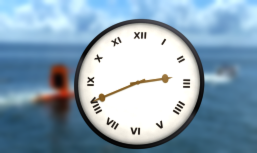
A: 2:41
